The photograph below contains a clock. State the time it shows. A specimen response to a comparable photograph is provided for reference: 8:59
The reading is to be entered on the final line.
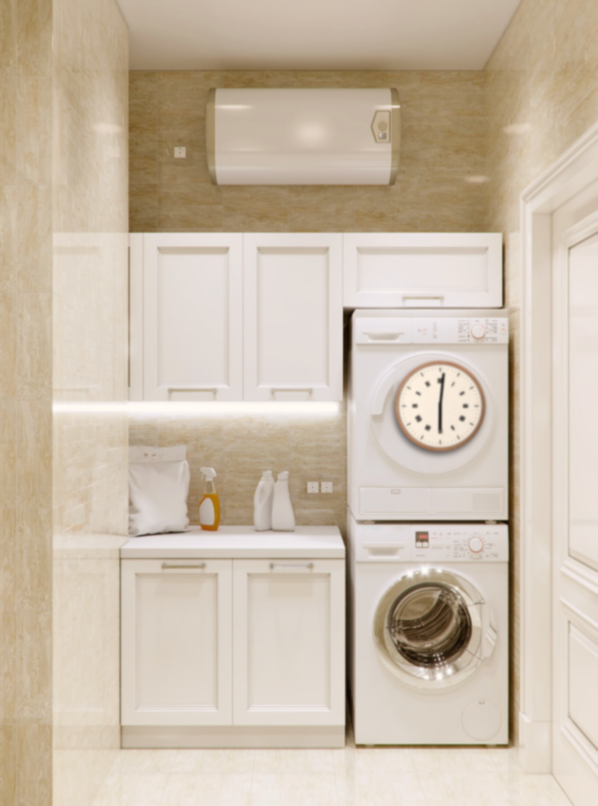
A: 6:01
